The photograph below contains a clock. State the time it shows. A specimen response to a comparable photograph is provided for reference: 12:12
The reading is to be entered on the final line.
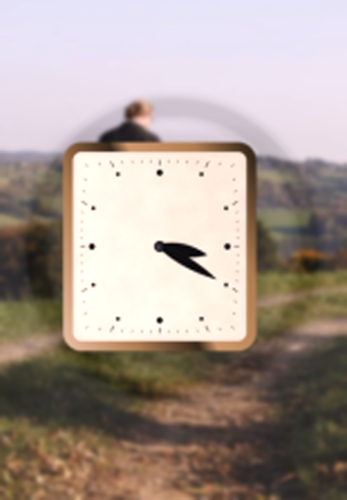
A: 3:20
